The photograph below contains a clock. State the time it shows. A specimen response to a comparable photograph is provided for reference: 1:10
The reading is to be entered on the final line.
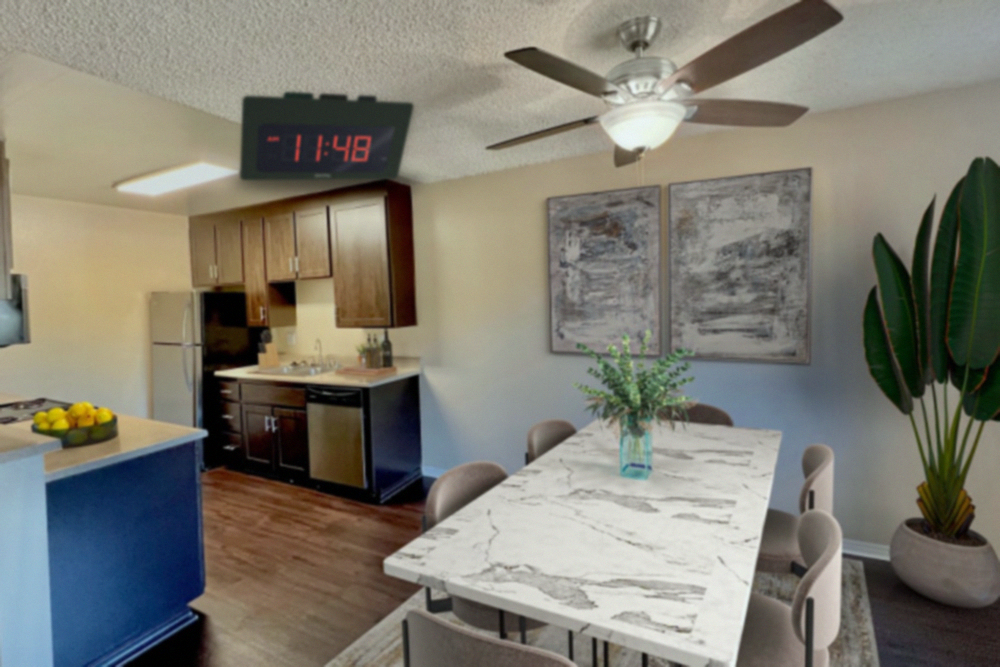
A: 11:48
